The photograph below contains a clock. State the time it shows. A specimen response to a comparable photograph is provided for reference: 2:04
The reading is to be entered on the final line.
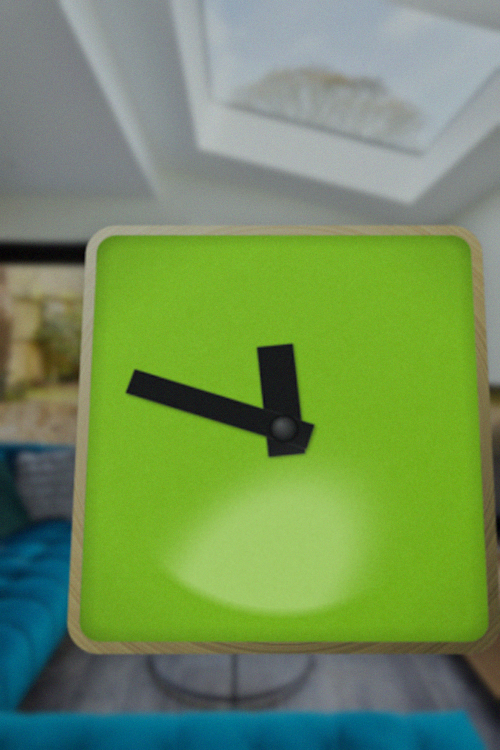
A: 11:48
